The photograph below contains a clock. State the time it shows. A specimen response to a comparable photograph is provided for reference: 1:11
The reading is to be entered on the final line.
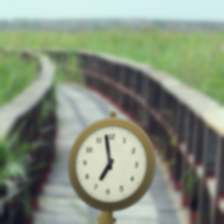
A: 6:58
